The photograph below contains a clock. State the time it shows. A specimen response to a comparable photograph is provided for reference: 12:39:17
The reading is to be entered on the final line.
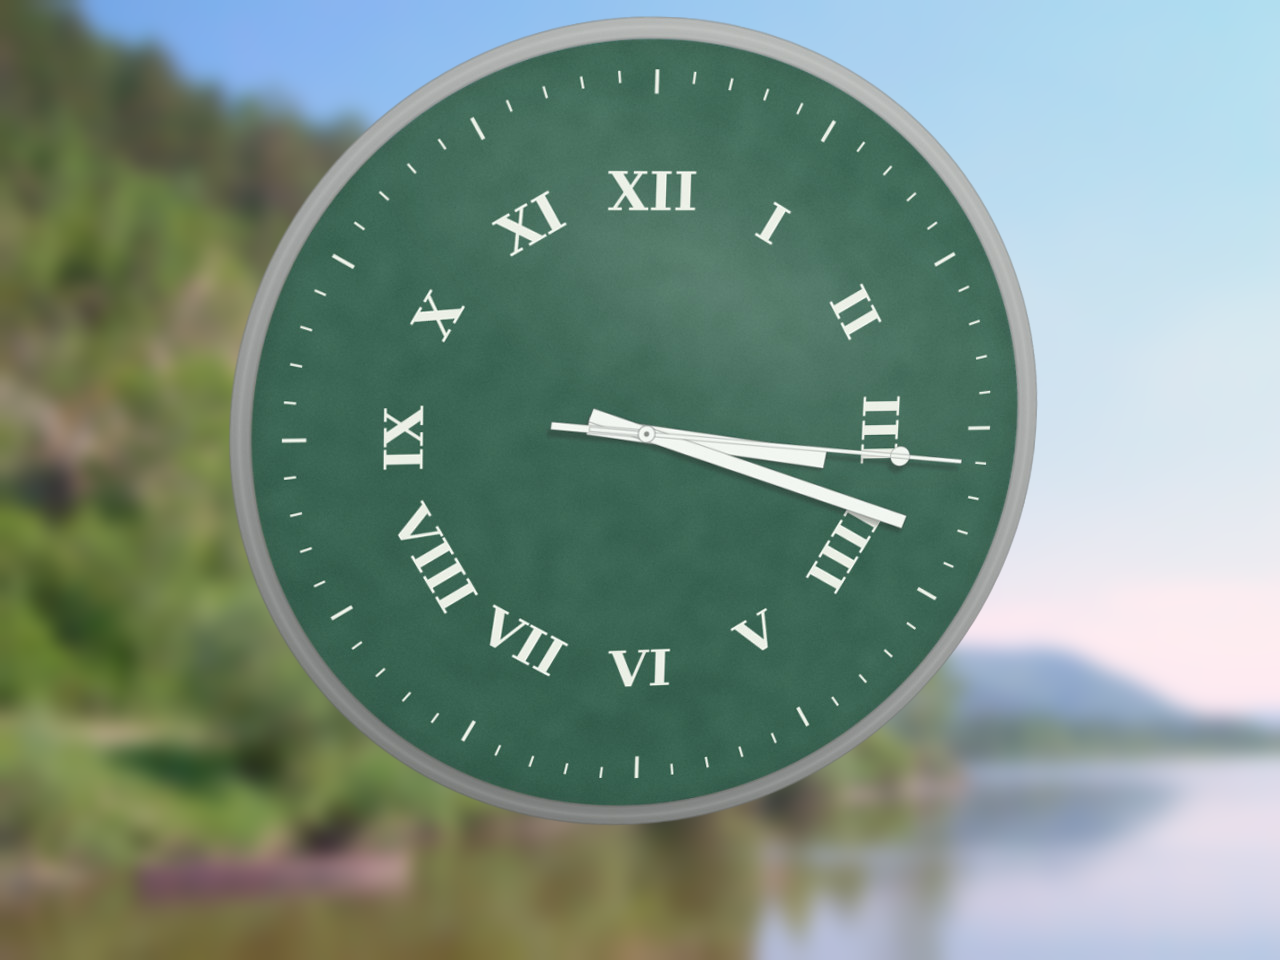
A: 3:18:16
